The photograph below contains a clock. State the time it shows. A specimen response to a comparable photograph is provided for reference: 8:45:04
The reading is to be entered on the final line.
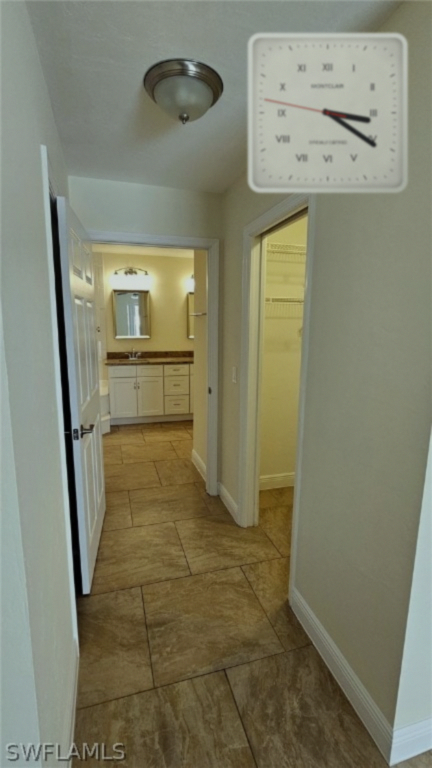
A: 3:20:47
